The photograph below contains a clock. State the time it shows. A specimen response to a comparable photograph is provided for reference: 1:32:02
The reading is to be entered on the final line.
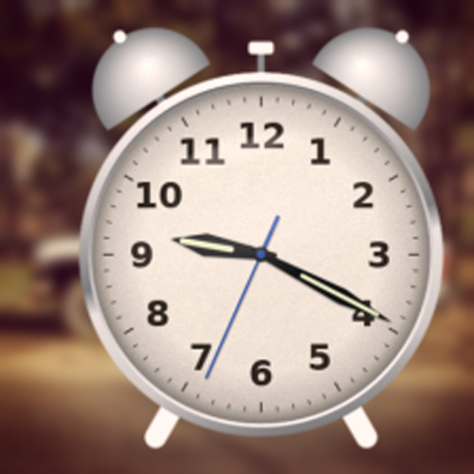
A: 9:19:34
